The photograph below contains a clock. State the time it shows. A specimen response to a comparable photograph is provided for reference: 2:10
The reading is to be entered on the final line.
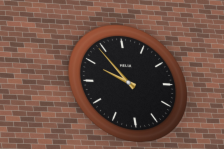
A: 9:54
